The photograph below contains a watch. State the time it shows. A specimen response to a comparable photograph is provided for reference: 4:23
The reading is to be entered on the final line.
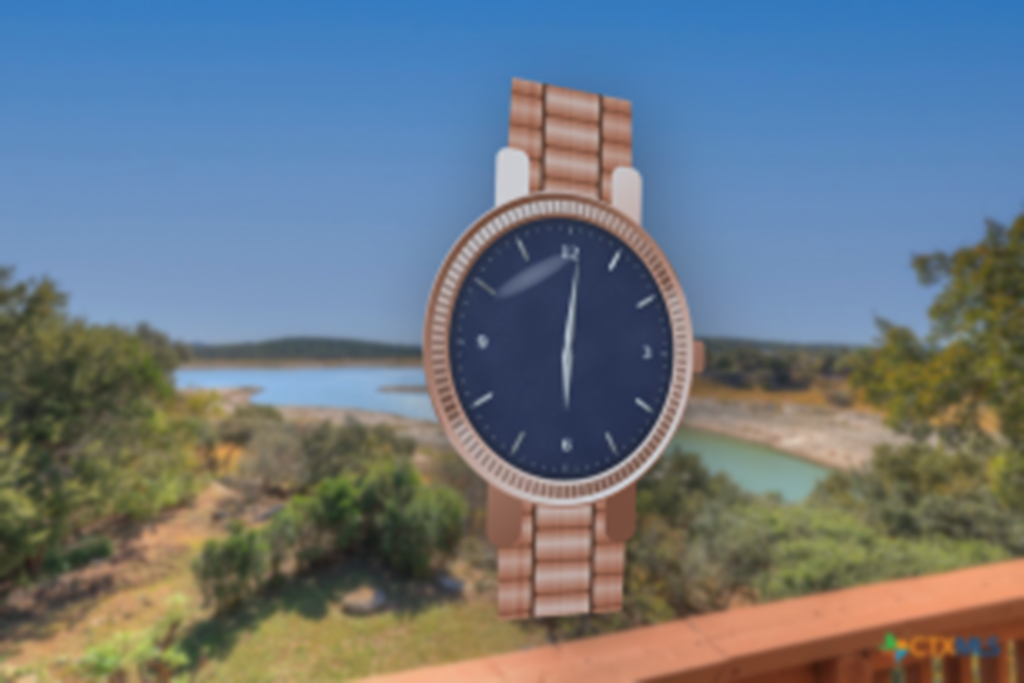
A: 6:01
